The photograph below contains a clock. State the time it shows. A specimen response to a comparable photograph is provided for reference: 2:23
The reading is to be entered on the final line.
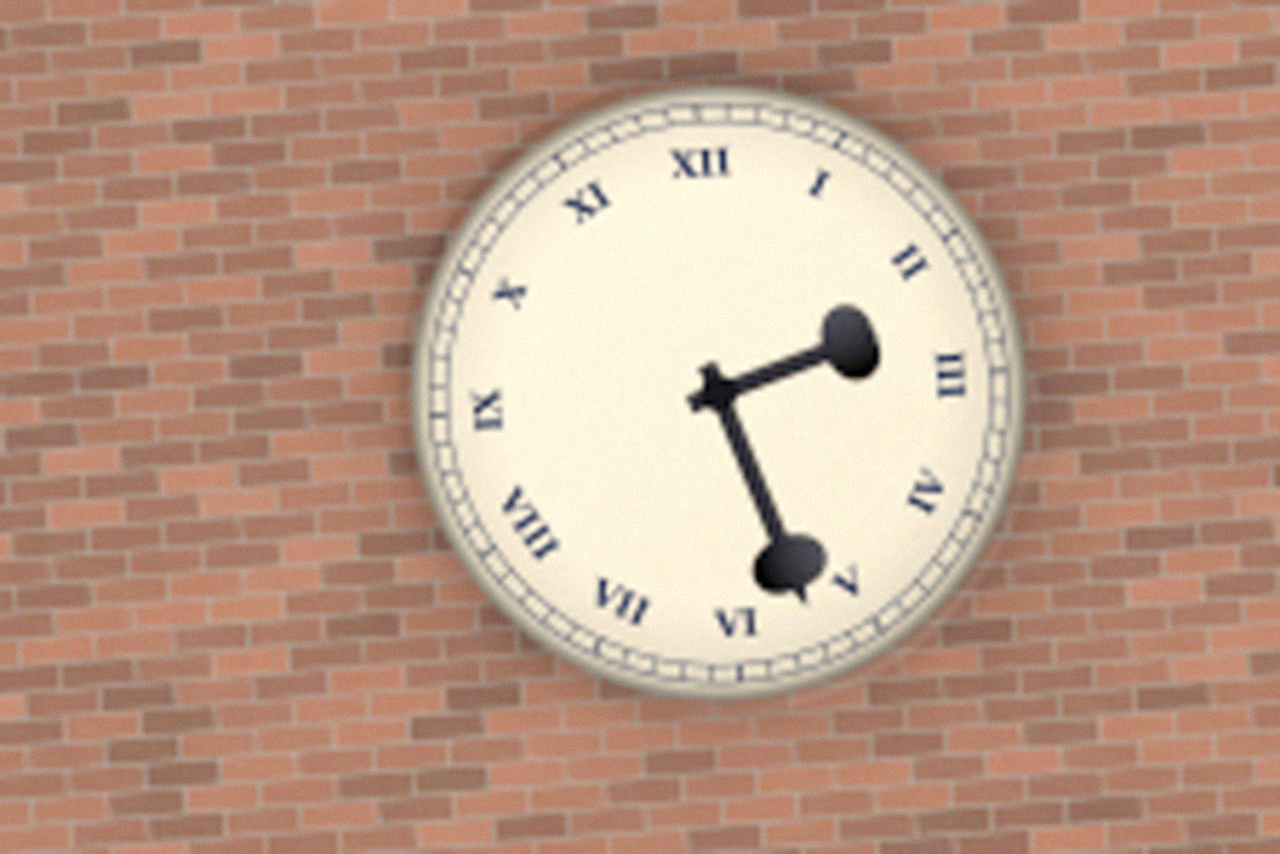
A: 2:27
